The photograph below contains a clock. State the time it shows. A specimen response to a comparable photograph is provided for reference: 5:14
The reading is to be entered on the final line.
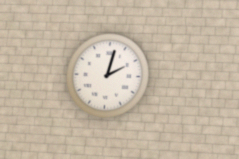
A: 2:02
